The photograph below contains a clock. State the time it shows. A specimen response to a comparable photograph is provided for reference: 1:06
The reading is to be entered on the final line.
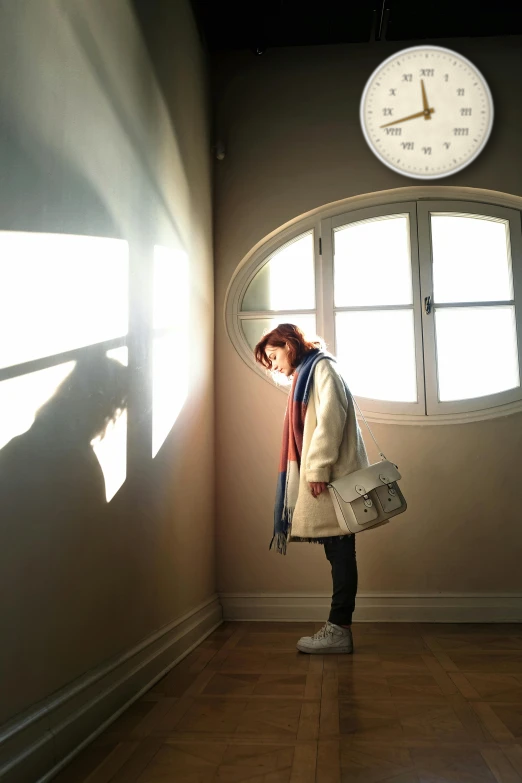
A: 11:42
